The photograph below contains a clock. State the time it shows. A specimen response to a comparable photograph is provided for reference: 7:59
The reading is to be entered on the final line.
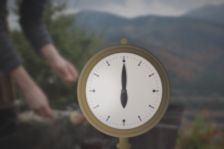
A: 6:00
